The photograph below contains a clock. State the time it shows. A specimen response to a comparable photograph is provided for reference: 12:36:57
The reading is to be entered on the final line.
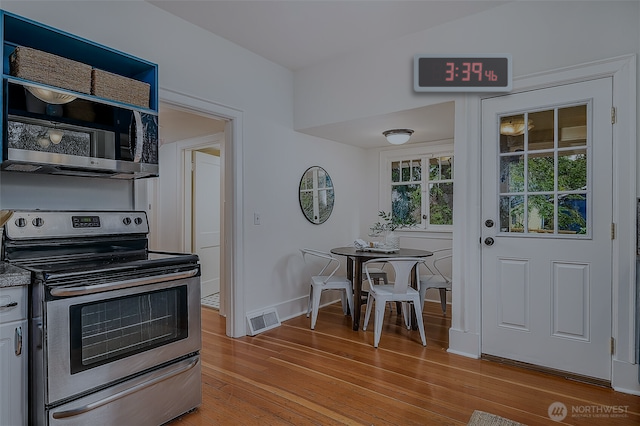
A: 3:39:46
